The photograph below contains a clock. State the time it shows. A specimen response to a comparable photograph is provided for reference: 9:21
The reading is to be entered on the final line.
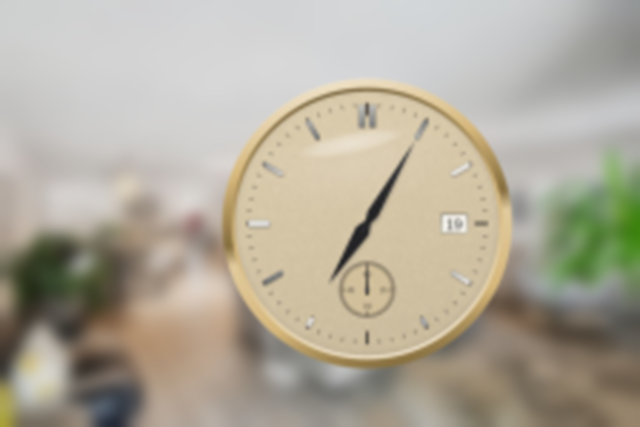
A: 7:05
